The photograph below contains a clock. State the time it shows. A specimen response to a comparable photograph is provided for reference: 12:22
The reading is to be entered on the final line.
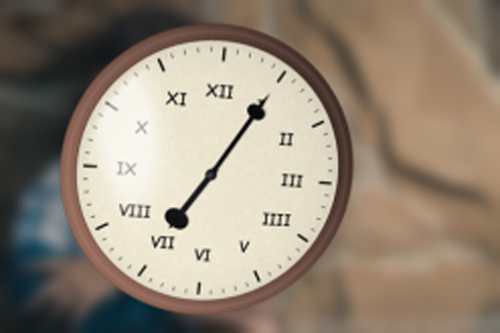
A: 7:05
